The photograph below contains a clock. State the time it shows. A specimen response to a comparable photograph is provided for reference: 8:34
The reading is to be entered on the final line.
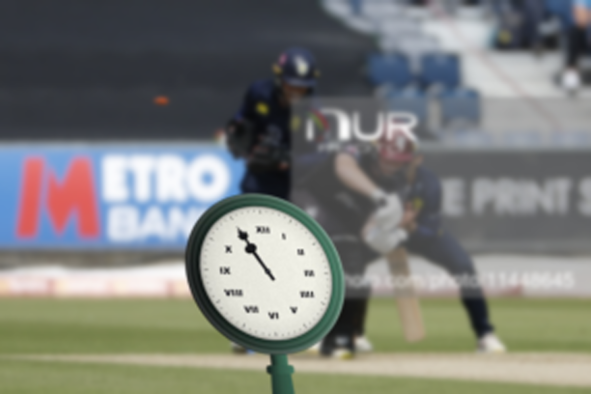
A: 10:55
